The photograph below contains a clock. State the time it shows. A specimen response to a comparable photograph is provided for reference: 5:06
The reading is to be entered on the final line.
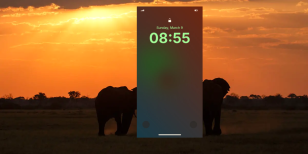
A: 8:55
